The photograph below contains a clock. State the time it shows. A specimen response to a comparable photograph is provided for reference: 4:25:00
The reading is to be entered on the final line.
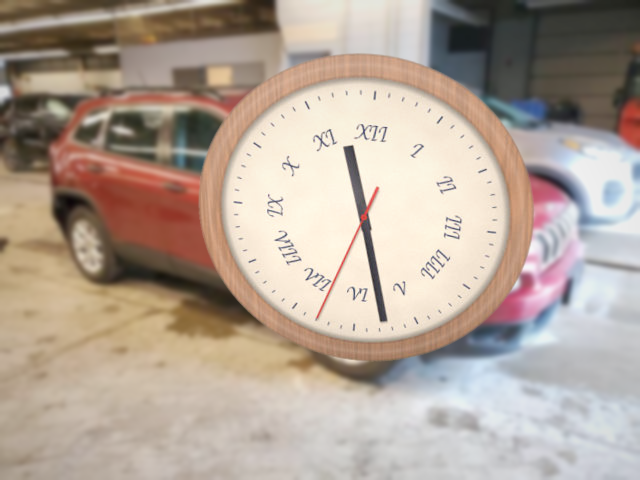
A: 11:27:33
